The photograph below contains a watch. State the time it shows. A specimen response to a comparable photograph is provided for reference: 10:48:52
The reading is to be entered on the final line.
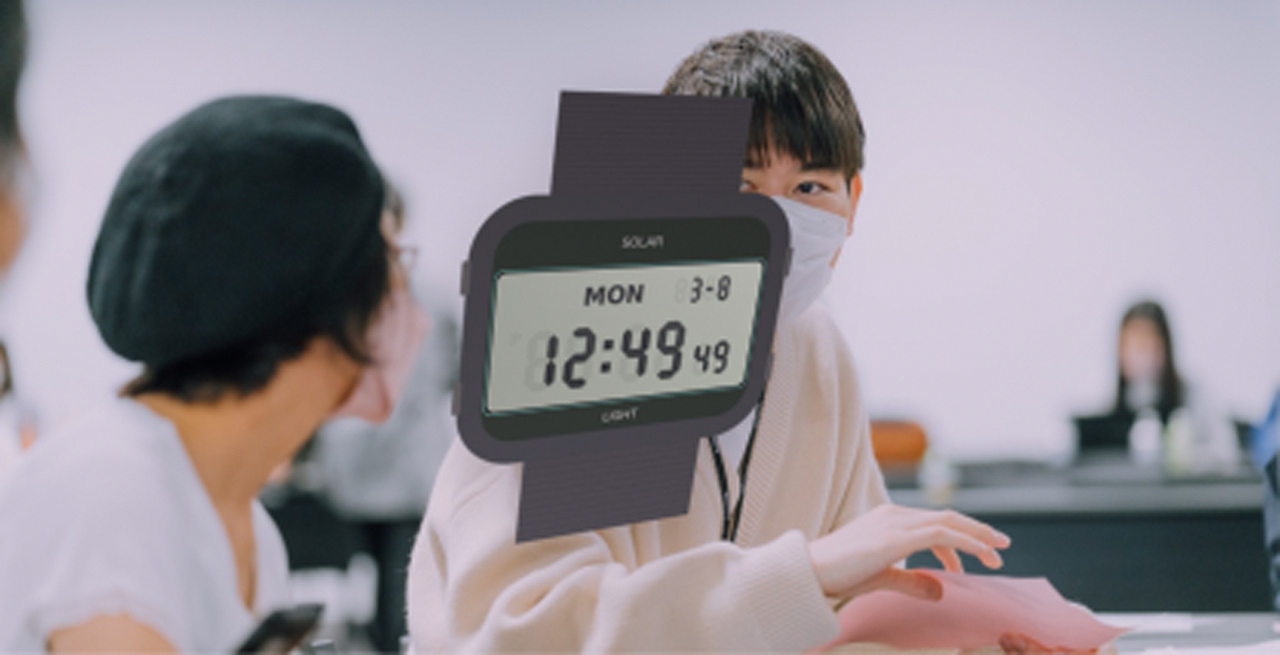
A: 12:49:49
